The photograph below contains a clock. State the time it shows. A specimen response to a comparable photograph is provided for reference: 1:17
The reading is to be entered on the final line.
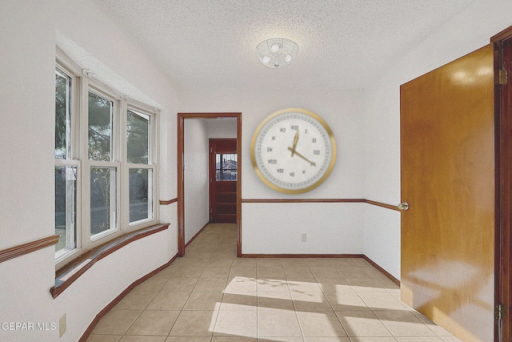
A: 12:20
